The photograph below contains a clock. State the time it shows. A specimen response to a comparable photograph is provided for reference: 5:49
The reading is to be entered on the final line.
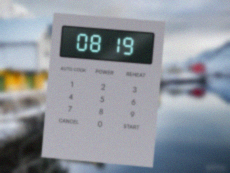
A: 8:19
